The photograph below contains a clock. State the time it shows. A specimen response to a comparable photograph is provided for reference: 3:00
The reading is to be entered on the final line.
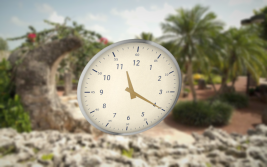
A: 11:20
